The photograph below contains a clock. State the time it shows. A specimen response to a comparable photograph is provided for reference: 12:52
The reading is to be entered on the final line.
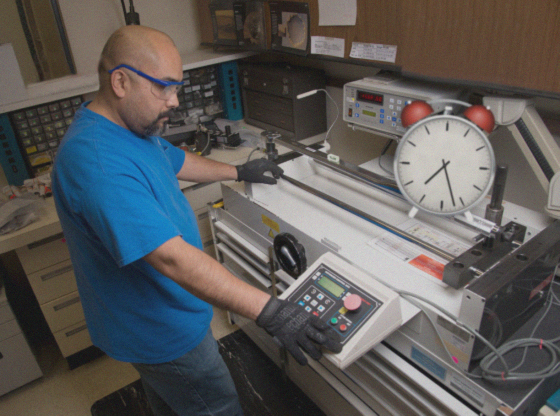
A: 7:27
